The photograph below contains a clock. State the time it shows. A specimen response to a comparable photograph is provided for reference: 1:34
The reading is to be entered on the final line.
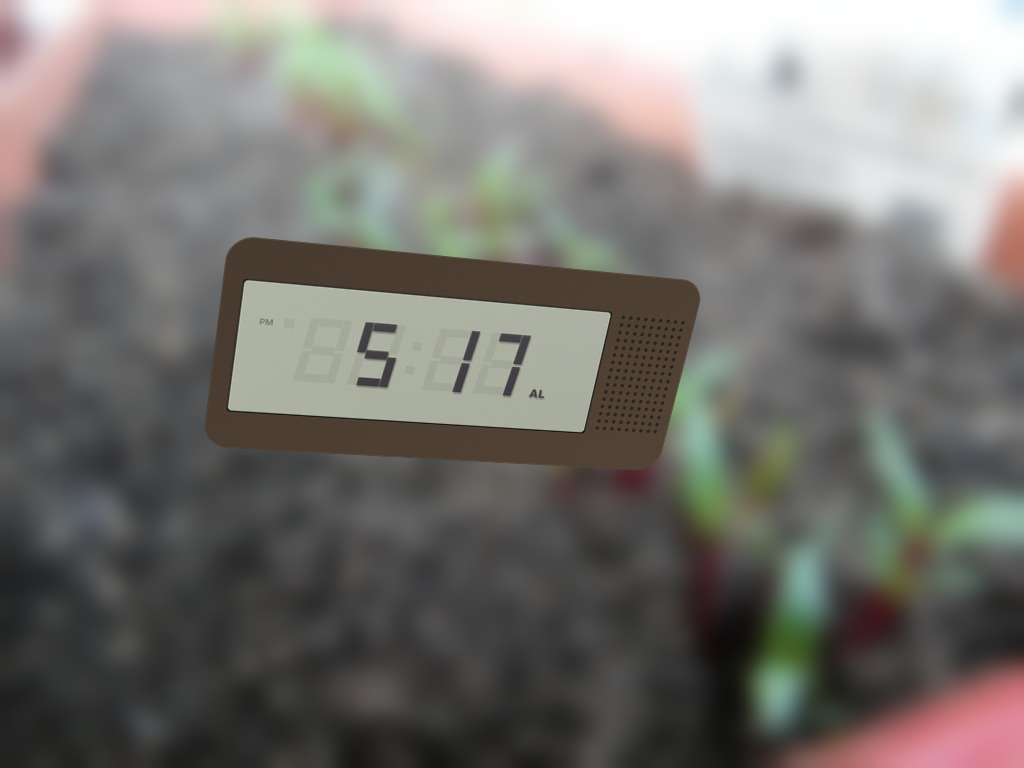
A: 5:17
